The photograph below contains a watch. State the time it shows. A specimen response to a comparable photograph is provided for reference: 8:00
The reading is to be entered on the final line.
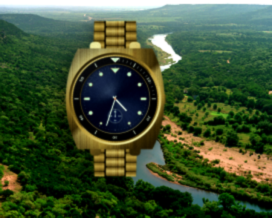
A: 4:33
